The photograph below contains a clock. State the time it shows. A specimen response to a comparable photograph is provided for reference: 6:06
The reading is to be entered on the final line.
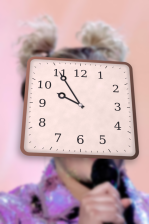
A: 9:55
